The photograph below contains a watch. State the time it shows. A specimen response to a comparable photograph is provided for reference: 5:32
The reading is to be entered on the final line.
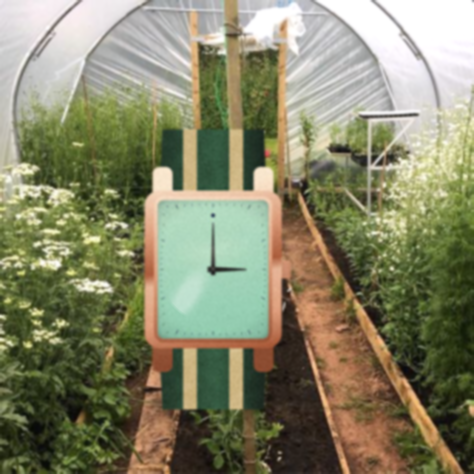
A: 3:00
